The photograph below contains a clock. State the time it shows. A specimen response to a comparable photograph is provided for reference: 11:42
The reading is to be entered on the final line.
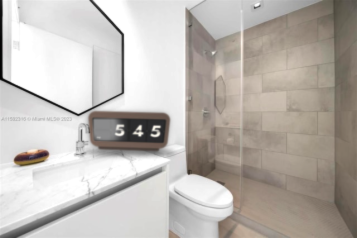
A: 5:45
